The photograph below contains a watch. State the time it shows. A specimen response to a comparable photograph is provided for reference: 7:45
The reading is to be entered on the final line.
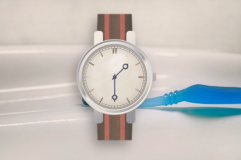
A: 1:30
